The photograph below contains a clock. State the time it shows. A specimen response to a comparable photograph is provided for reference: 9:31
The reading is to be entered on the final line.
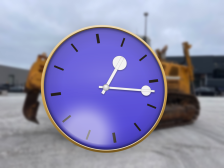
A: 1:17
